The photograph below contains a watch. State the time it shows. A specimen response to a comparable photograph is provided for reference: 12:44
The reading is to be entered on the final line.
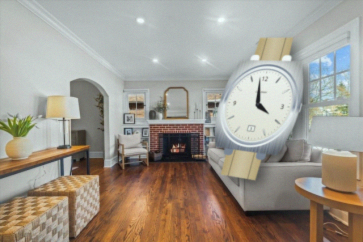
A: 3:58
